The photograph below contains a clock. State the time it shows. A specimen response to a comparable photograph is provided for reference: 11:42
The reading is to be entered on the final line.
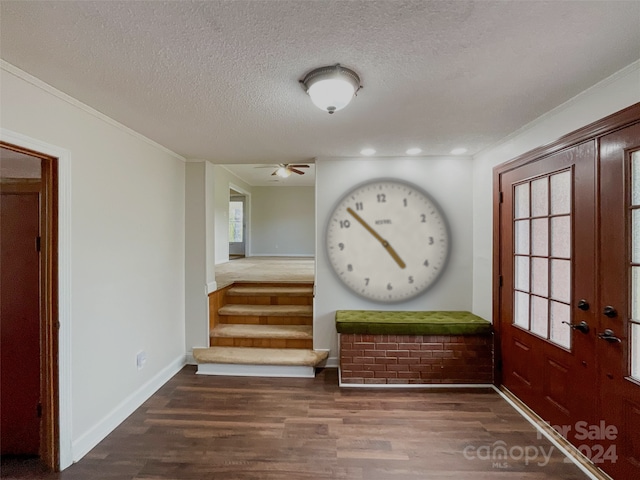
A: 4:53
